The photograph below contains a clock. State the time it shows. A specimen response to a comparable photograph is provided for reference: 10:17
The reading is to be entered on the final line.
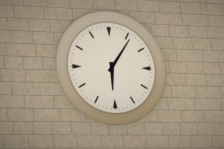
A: 6:06
